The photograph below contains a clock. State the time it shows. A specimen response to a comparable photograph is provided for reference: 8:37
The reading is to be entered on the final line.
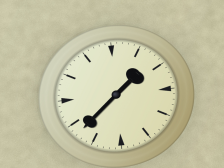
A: 1:38
